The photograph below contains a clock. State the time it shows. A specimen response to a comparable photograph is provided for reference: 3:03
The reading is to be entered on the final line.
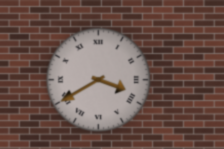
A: 3:40
